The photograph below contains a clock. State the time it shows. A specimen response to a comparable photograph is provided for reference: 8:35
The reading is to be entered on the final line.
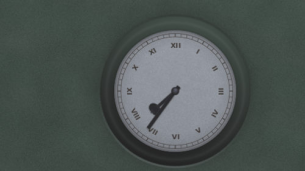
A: 7:36
